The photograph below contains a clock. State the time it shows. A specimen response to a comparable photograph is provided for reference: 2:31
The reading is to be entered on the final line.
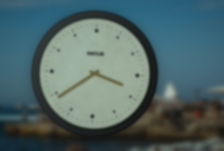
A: 3:39
